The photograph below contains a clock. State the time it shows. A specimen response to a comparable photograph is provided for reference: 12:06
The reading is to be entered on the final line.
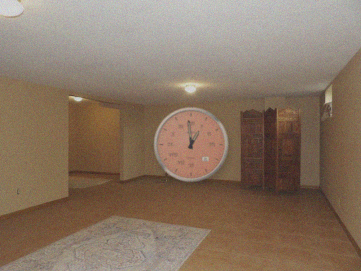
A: 12:59
